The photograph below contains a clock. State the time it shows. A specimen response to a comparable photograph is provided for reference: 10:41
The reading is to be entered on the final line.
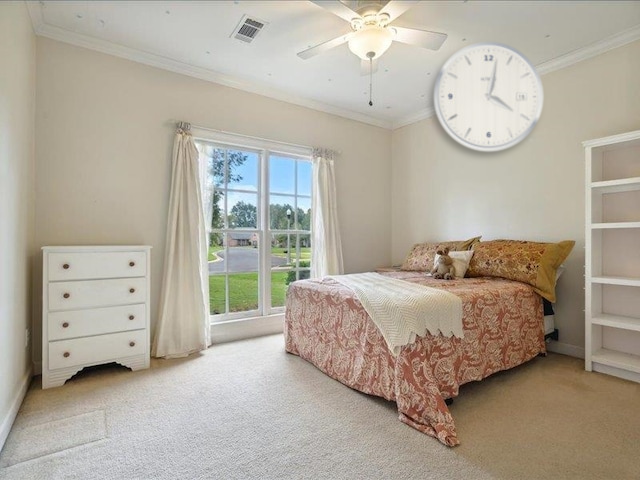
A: 4:02
